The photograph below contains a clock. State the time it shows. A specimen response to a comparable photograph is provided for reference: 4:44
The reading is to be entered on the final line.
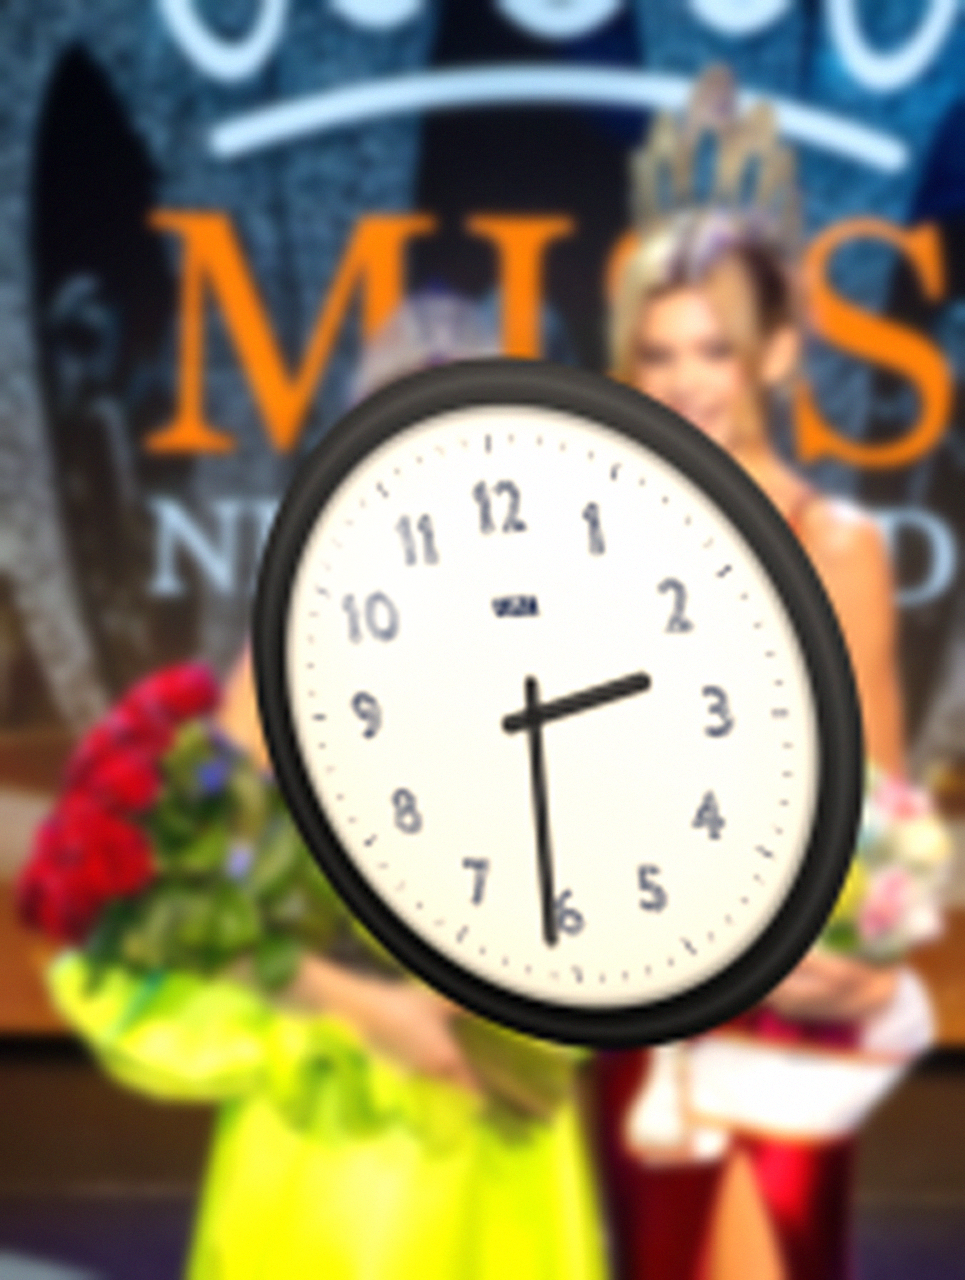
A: 2:31
